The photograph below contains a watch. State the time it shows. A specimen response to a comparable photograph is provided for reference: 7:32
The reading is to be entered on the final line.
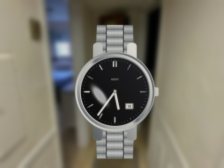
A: 5:36
